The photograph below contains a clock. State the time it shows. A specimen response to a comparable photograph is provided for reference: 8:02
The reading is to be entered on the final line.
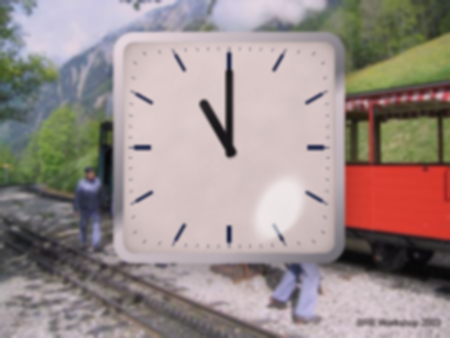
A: 11:00
